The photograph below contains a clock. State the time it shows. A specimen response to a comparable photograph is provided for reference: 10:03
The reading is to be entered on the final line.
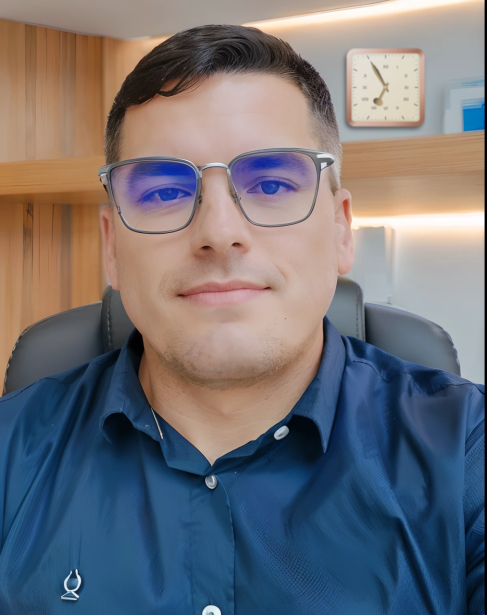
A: 6:55
